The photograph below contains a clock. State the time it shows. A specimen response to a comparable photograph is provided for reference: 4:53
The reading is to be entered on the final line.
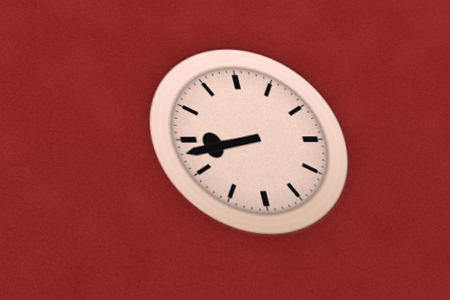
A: 8:43
